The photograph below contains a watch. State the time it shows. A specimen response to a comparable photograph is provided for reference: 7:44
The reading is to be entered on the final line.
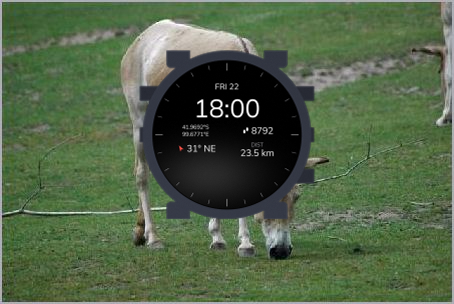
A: 18:00
